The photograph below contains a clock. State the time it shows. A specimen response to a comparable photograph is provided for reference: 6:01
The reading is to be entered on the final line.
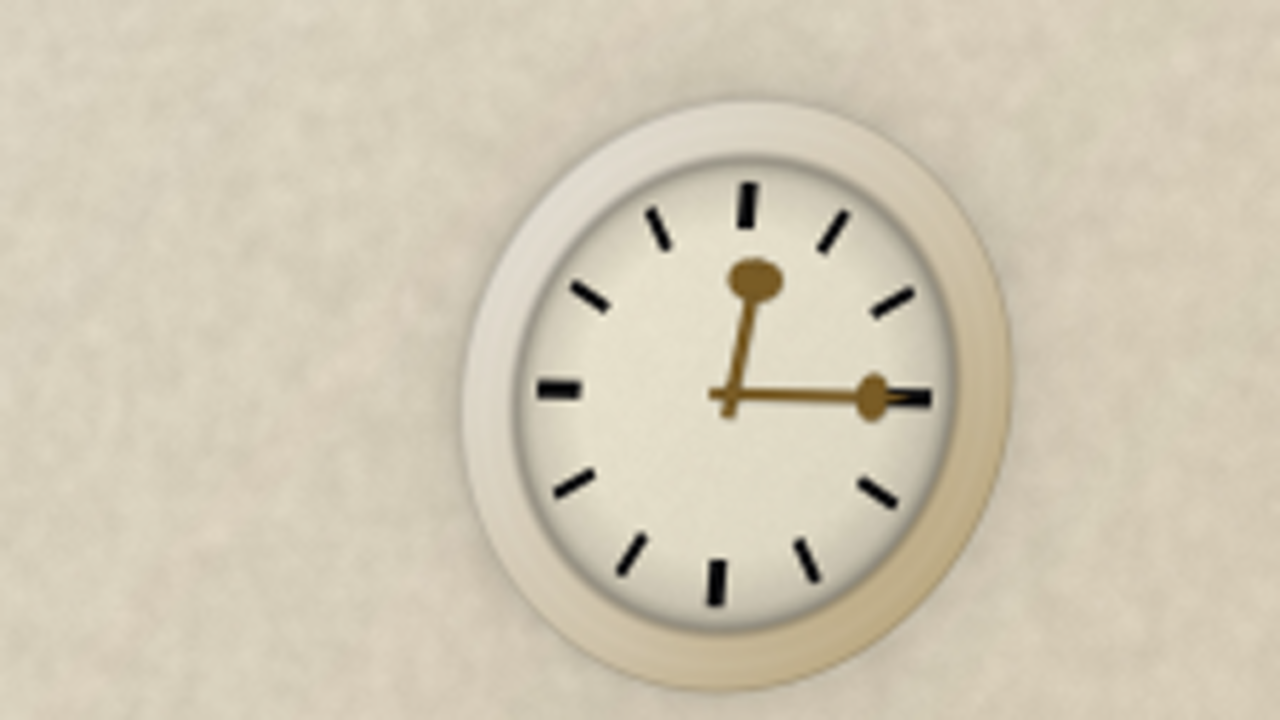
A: 12:15
